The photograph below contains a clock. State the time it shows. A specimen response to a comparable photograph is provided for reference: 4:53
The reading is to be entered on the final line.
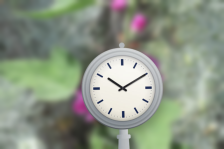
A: 10:10
